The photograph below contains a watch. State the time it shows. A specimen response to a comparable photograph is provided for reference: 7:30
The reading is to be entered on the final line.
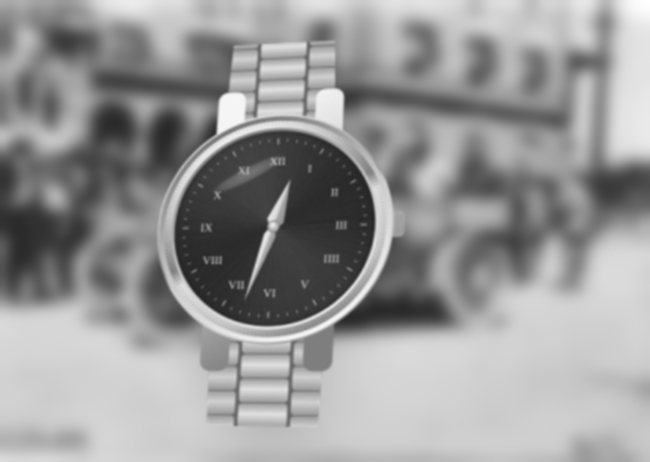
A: 12:33
